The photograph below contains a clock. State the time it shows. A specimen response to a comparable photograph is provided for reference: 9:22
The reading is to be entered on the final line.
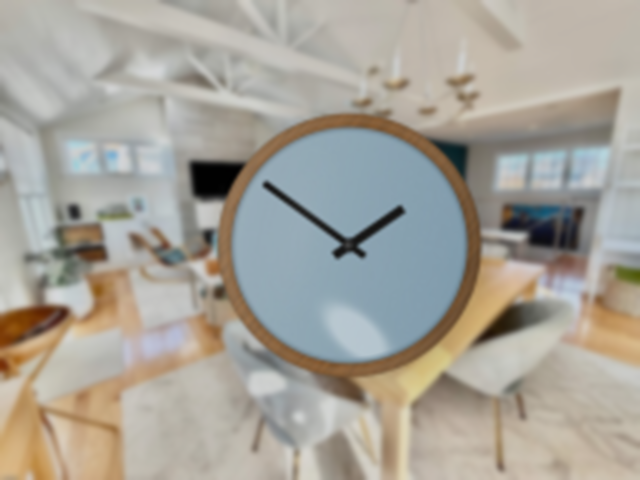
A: 1:51
